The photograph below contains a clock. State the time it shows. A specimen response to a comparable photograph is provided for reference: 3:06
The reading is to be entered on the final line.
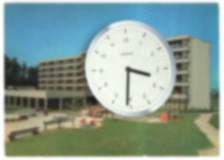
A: 3:31
